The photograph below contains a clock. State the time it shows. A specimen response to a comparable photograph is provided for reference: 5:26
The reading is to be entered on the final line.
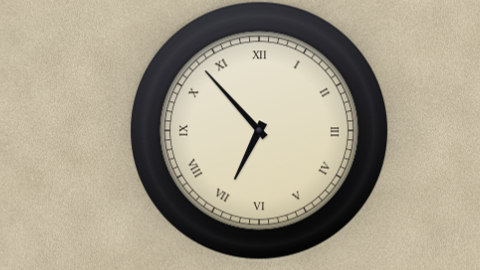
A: 6:53
